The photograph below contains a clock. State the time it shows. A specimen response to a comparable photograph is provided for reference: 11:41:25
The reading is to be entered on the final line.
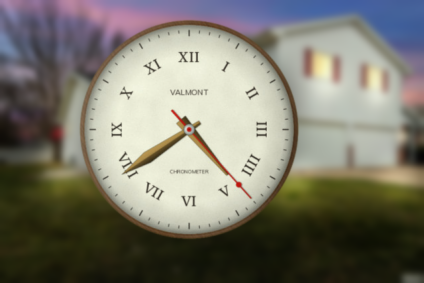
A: 4:39:23
